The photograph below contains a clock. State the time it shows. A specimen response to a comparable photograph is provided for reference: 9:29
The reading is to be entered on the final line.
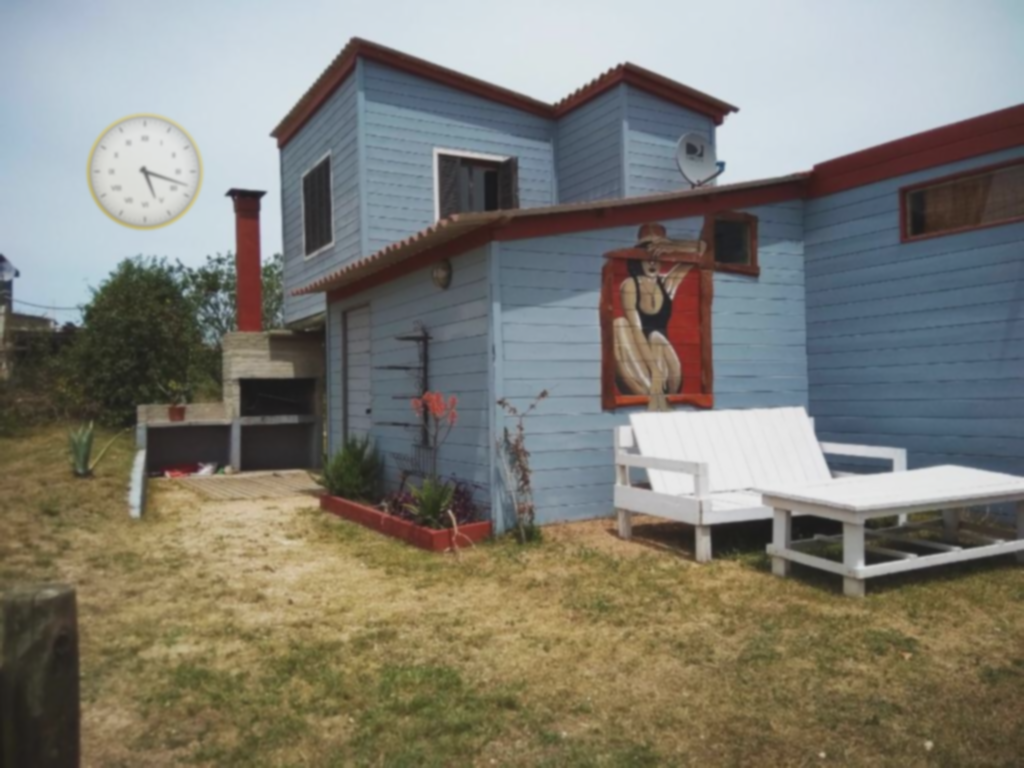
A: 5:18
